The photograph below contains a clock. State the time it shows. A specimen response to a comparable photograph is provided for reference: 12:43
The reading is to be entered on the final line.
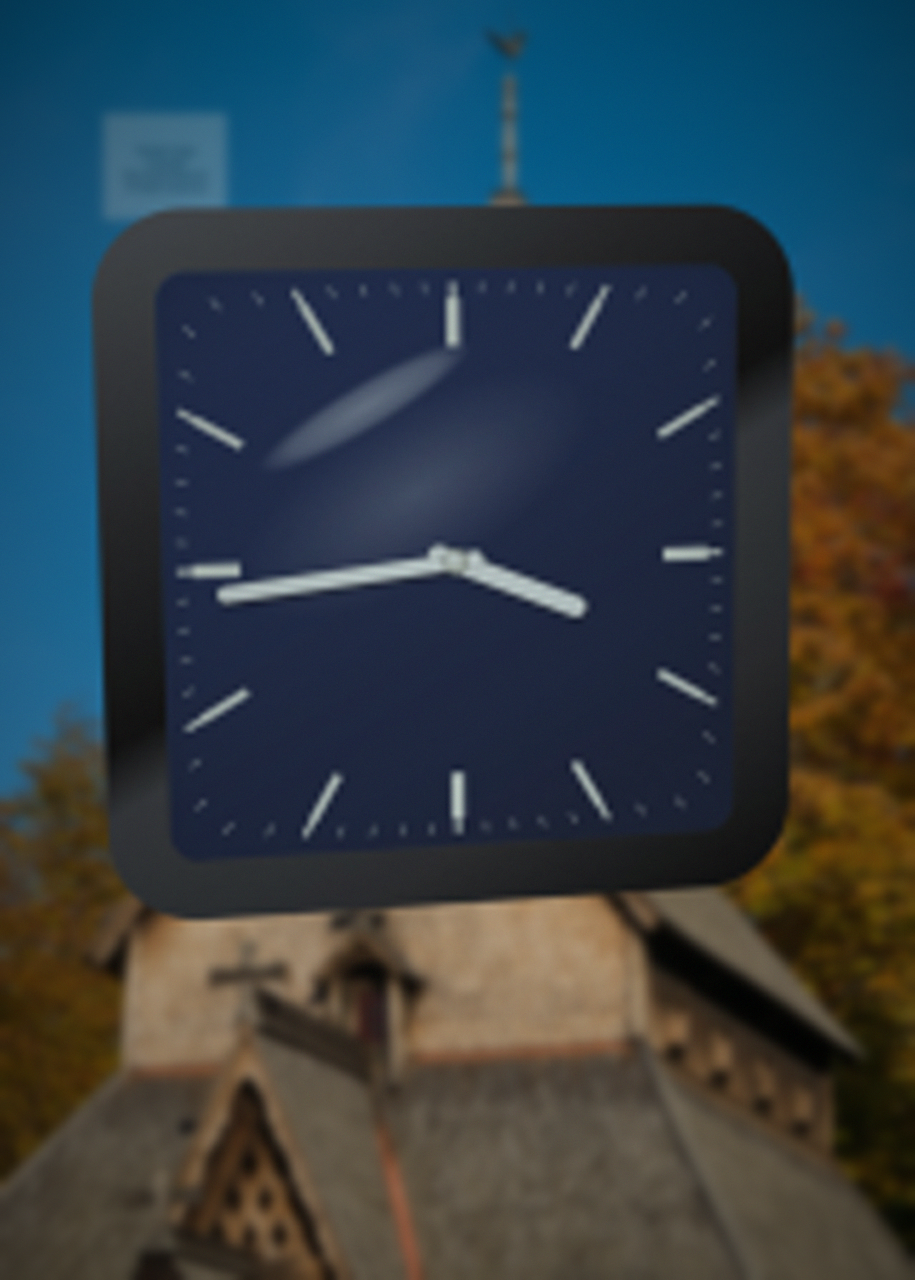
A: 3:44
